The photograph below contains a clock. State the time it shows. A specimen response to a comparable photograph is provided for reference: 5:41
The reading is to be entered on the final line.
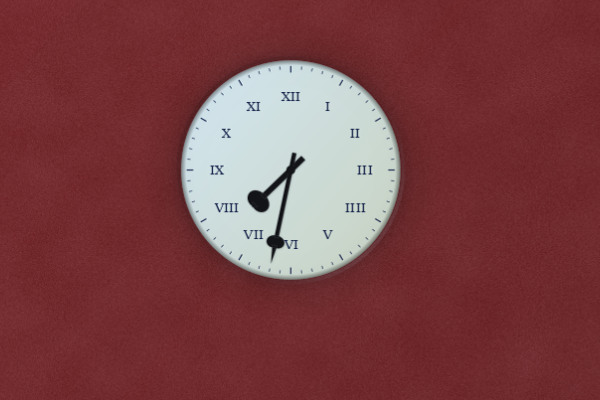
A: 7:32
